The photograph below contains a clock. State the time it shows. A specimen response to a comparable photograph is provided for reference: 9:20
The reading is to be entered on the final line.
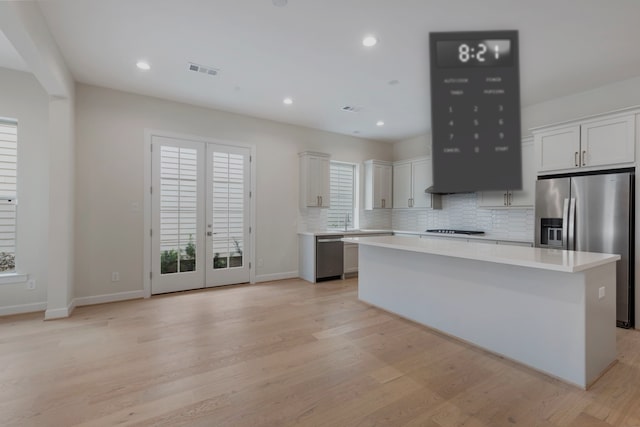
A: 8:21
